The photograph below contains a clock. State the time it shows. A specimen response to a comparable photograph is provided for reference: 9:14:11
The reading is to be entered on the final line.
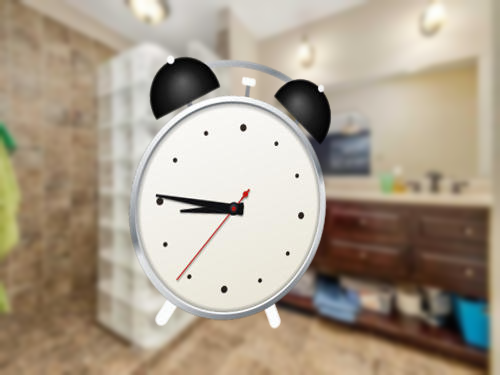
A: 8:45:36
